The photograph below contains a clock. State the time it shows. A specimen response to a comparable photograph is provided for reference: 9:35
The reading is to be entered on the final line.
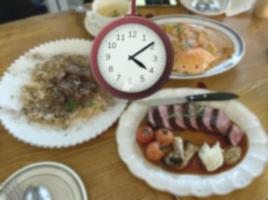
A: 4:09
